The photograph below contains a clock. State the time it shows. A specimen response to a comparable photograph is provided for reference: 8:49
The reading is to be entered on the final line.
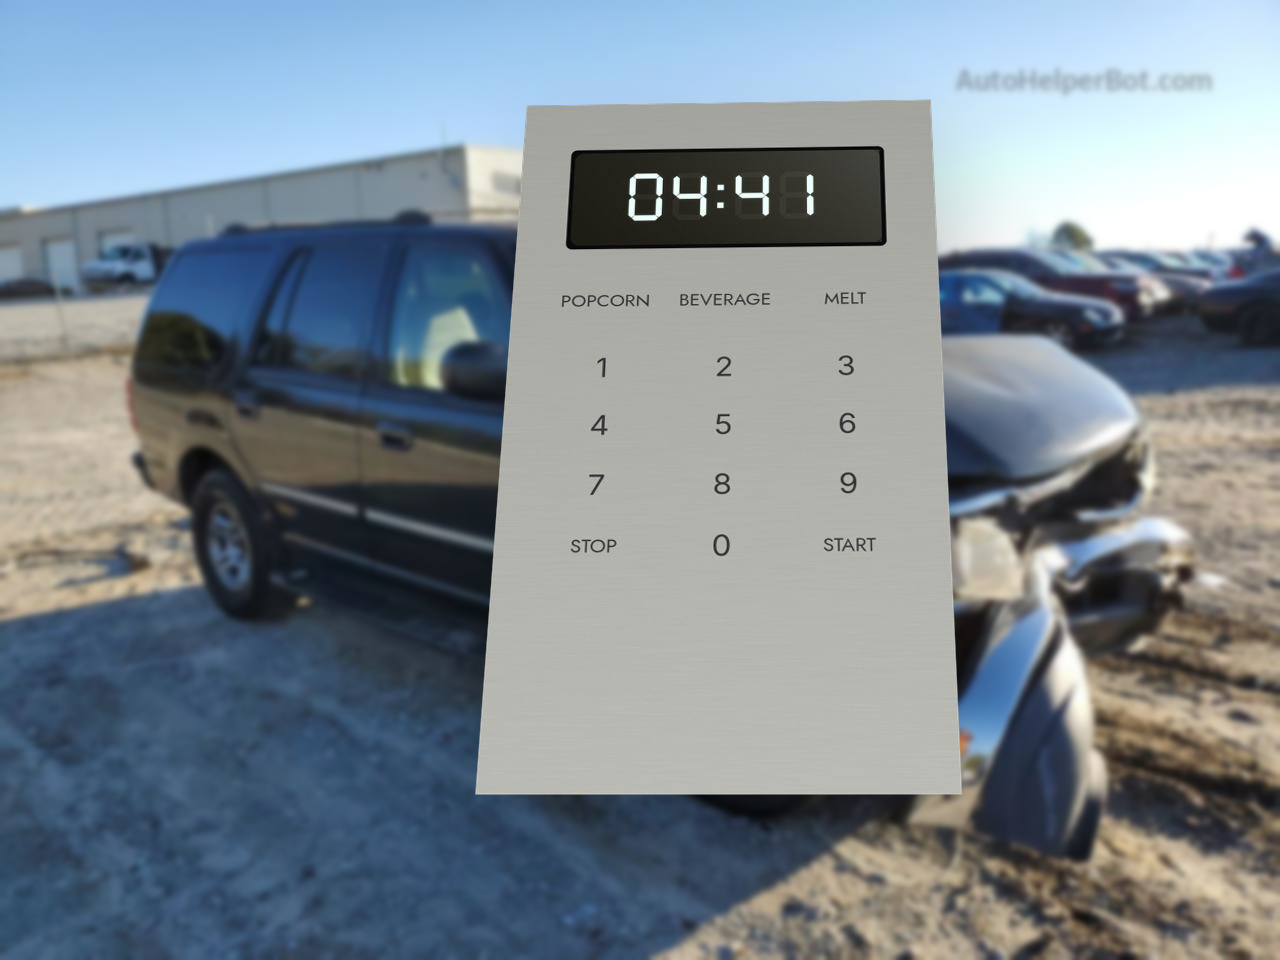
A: 4:41
